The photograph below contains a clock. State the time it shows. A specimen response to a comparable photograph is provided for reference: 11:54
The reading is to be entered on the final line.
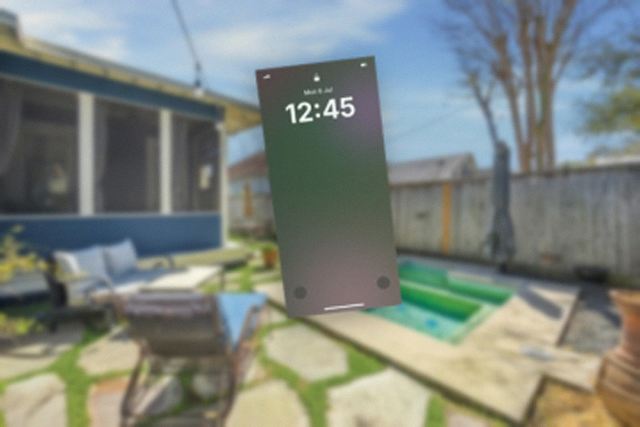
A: 12:45
